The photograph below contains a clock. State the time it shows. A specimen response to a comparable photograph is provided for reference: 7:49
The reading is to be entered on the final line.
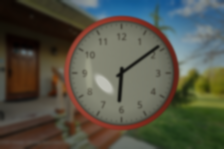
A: 6:09
